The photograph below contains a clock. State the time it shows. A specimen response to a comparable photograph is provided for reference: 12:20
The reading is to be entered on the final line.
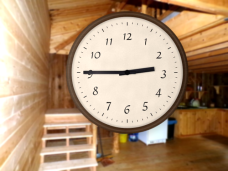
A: 2:45
